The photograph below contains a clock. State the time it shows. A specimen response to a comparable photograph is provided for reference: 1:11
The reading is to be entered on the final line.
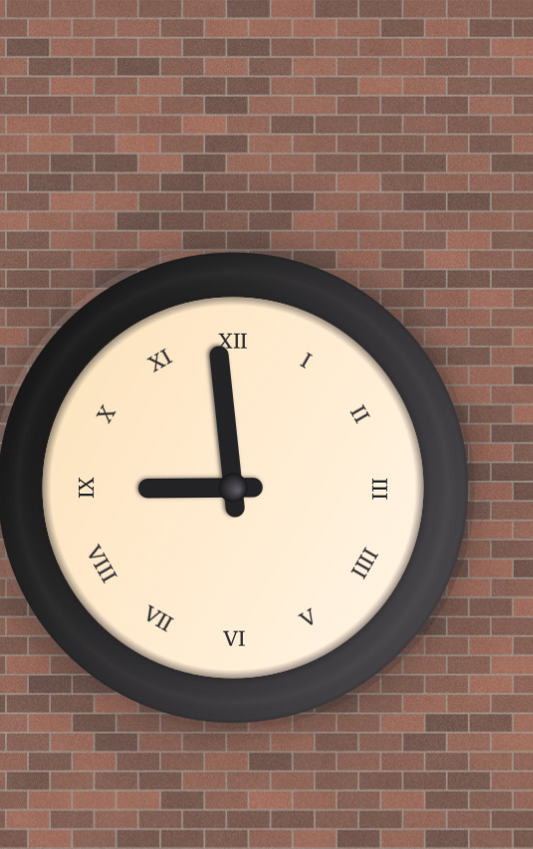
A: 8:59
